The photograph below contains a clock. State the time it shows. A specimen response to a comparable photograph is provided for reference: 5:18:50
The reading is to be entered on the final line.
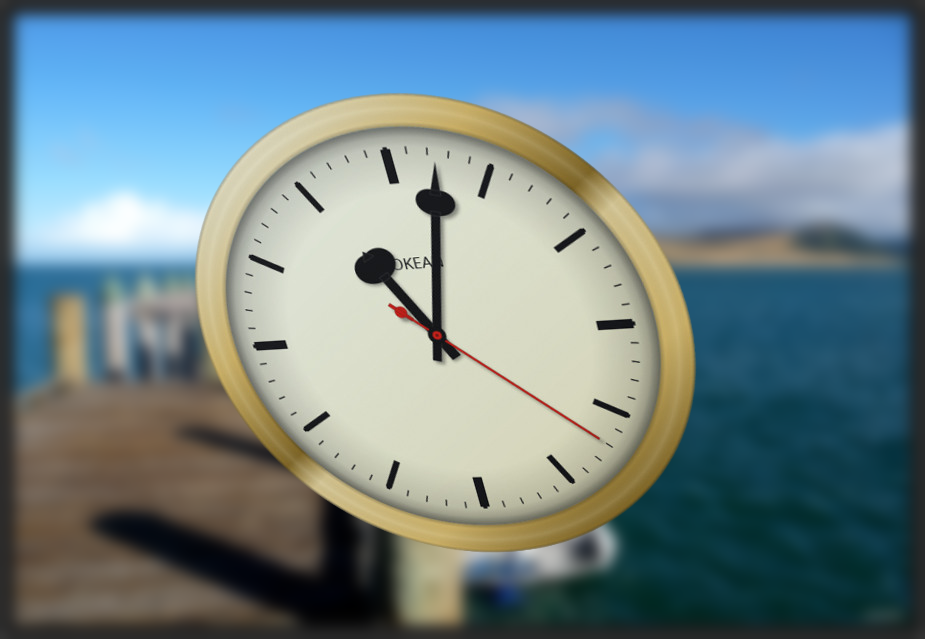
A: 11:02:22
